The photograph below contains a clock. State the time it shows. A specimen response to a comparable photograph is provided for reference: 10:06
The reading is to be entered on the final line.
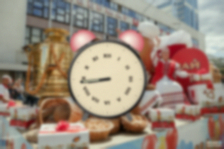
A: 8:44
